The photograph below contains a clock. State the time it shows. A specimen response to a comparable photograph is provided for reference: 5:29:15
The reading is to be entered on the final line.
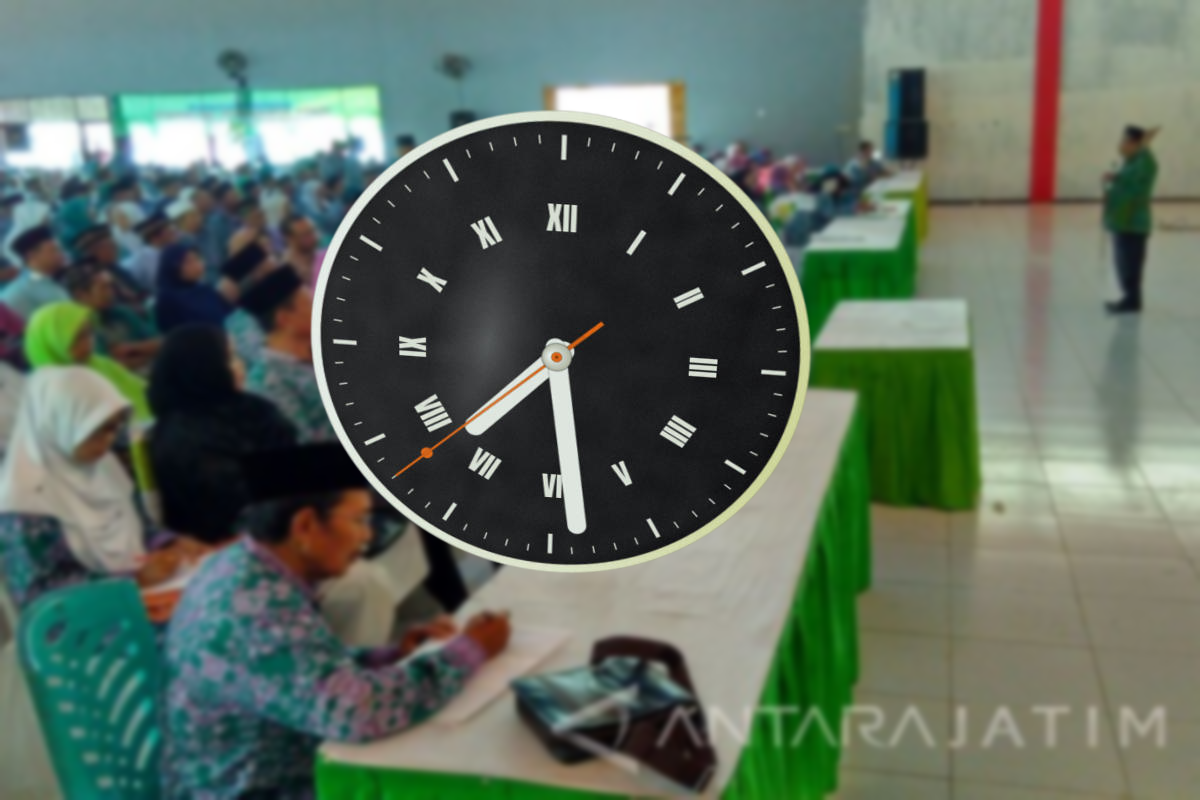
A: 7:28:38
